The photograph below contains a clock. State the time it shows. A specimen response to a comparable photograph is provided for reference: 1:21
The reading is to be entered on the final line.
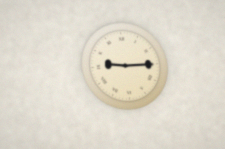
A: 9:15
